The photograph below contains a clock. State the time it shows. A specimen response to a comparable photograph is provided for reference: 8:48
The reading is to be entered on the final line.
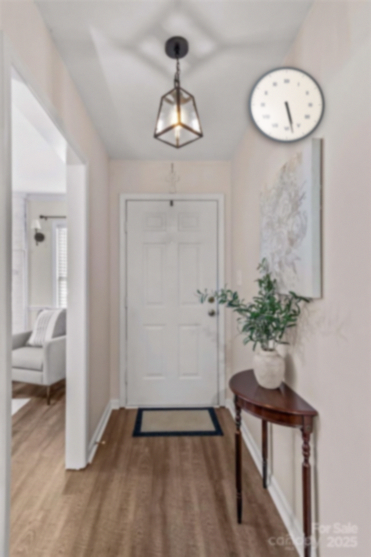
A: 5:28
